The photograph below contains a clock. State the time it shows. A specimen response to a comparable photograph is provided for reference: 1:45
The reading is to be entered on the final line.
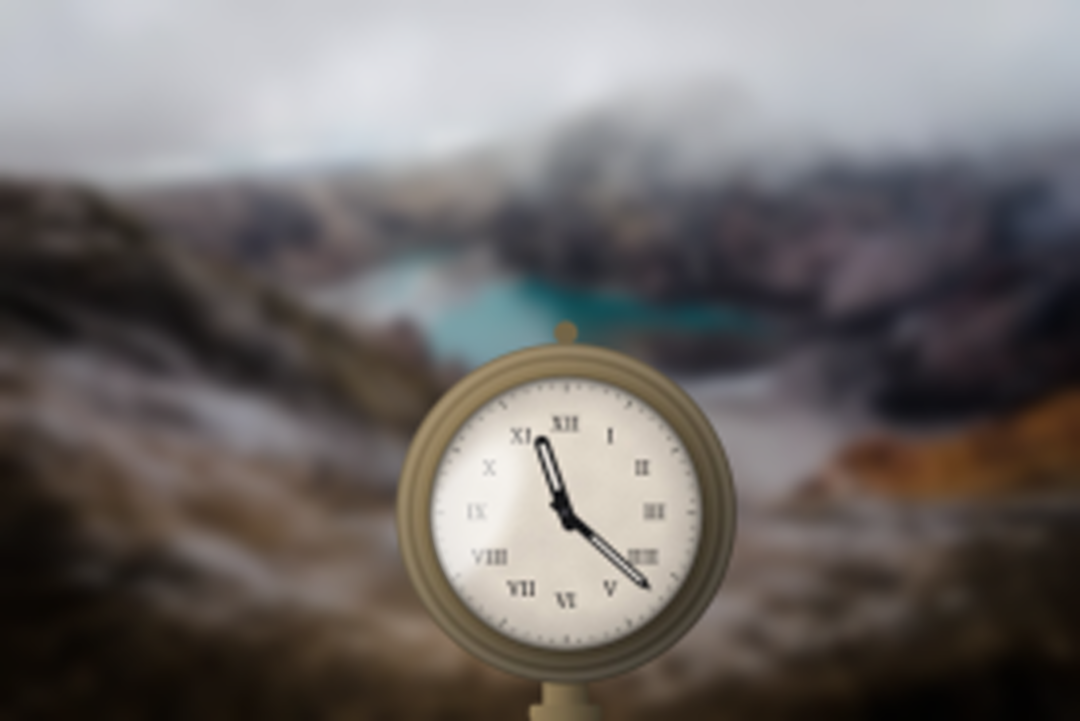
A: 11:22
